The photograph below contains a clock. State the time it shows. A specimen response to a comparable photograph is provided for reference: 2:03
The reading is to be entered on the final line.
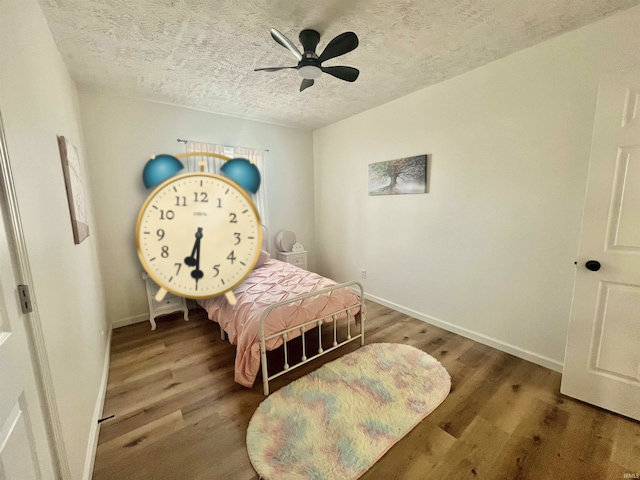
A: 6:30
